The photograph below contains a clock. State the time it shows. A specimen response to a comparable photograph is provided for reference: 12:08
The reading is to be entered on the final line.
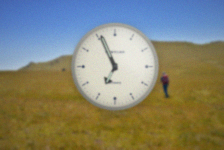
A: 6:56
